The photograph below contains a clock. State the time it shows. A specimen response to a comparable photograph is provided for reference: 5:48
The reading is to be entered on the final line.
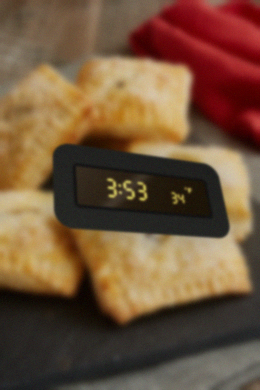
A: 3:53
